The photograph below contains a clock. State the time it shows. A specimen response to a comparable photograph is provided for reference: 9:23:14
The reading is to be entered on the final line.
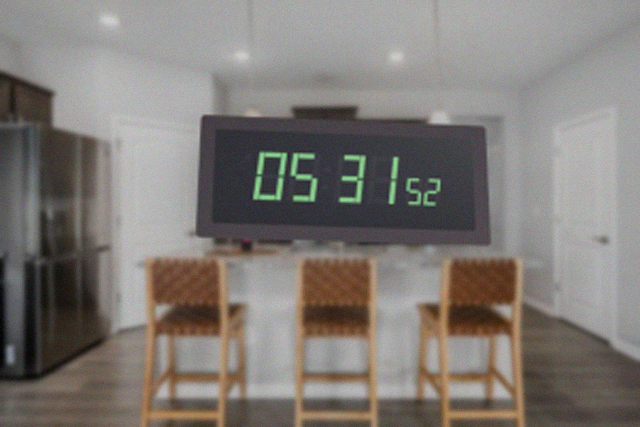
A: 5:31:52
